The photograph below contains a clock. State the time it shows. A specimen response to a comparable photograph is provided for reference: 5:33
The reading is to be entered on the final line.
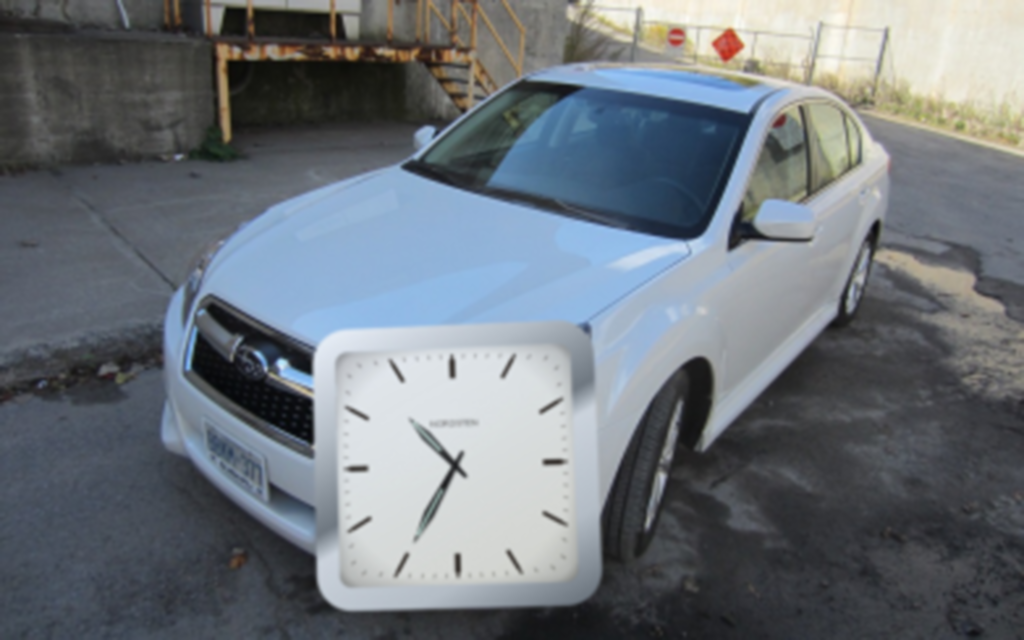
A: 10:35
